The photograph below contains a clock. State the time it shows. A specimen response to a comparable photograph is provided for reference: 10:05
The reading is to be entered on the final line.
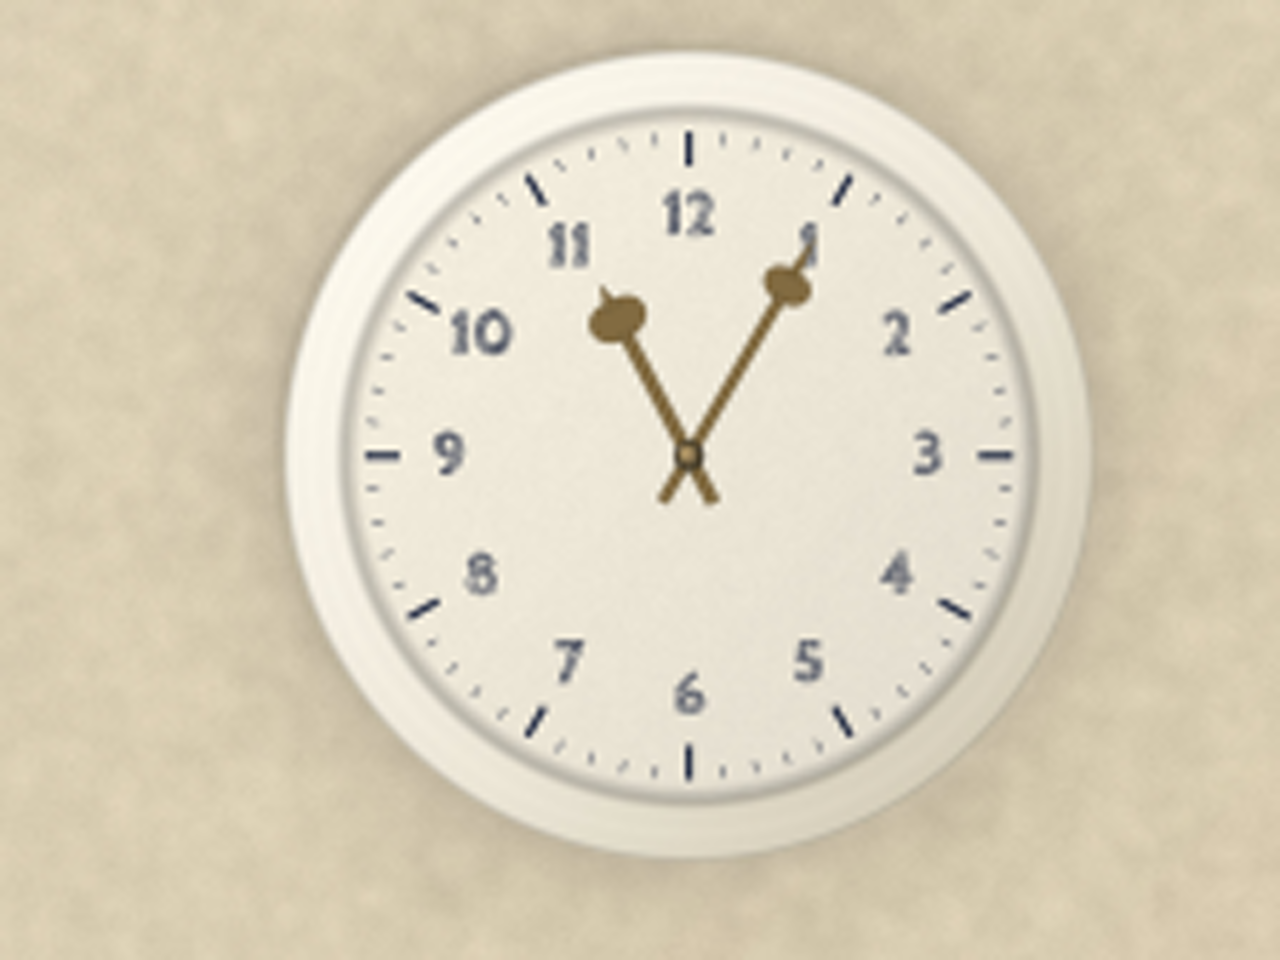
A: 11:05
